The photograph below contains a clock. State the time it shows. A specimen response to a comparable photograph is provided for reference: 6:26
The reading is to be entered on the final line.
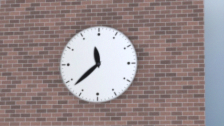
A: 11:38
